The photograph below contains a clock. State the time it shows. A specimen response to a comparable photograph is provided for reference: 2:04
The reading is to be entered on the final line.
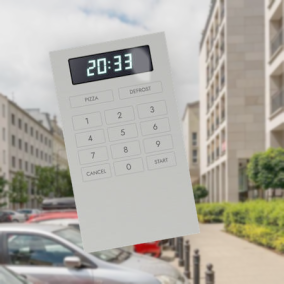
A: 20:33
